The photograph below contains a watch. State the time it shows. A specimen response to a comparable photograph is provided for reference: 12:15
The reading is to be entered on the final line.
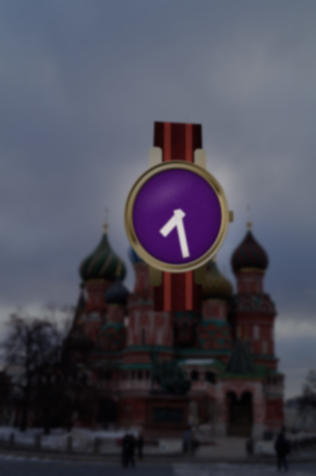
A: 7:28
